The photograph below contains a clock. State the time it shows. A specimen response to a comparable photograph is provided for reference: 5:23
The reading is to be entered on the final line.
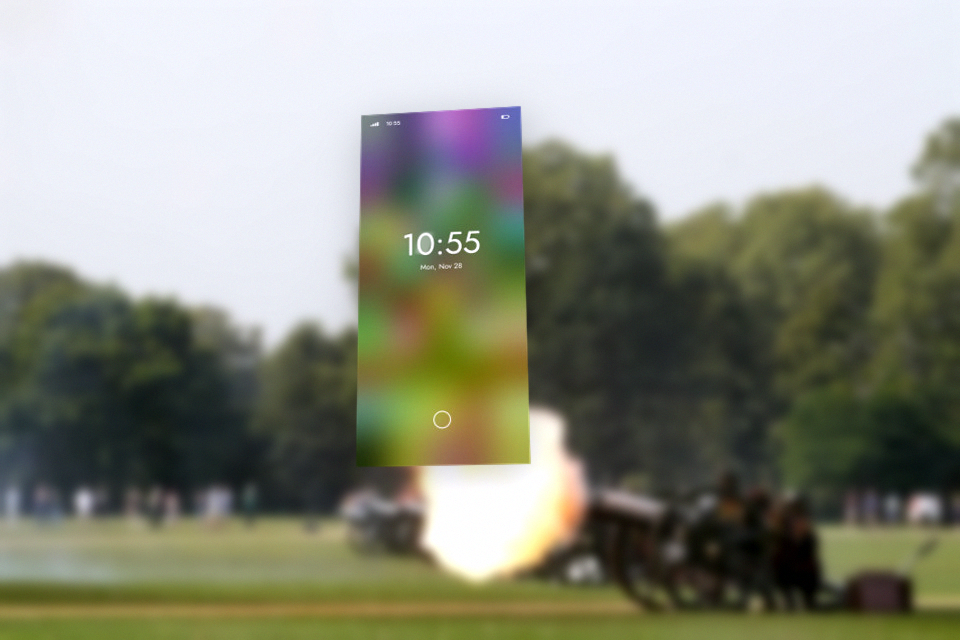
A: 10:55
